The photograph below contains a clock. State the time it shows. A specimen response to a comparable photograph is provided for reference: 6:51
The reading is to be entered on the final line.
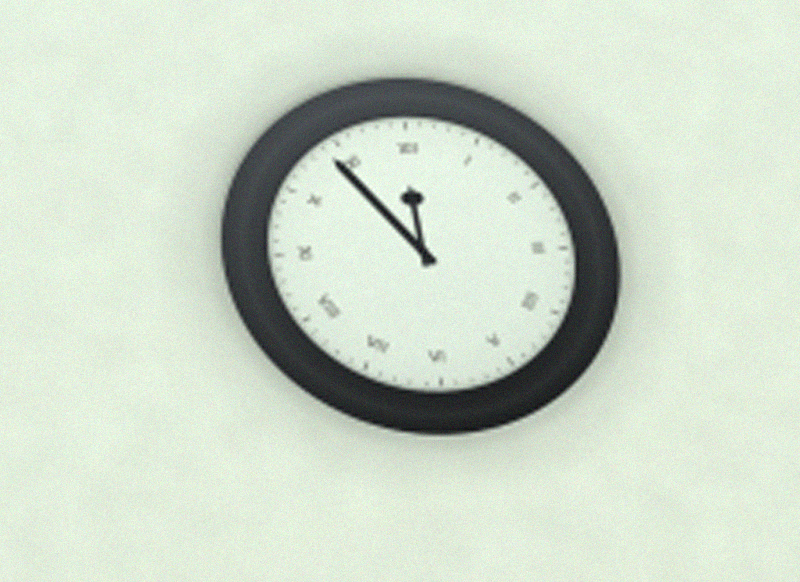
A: 11:54
